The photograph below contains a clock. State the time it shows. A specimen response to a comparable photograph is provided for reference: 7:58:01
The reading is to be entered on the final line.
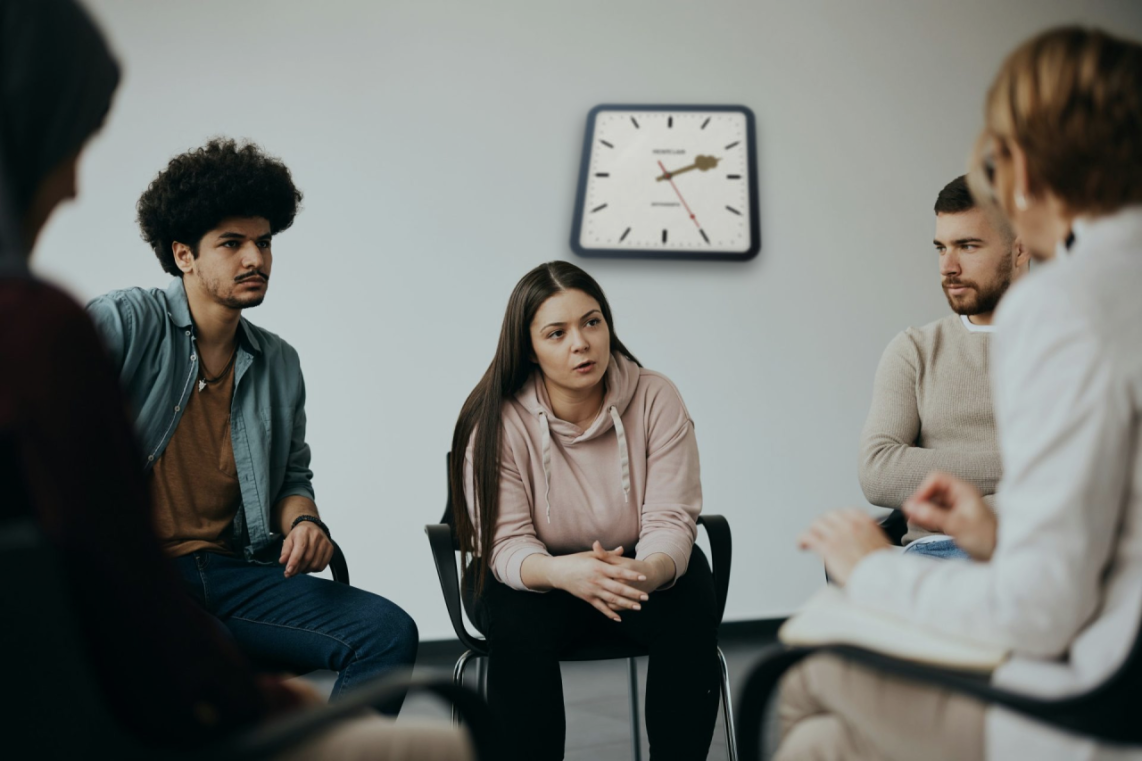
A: 2:11:25
